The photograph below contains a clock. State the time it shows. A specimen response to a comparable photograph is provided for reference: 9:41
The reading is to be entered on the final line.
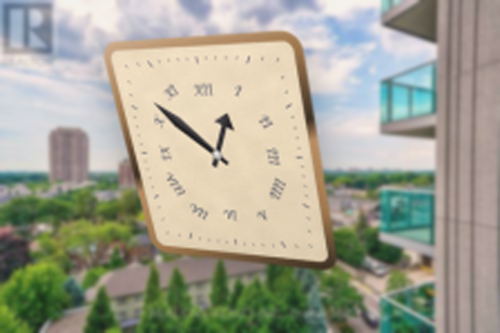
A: 12:52
